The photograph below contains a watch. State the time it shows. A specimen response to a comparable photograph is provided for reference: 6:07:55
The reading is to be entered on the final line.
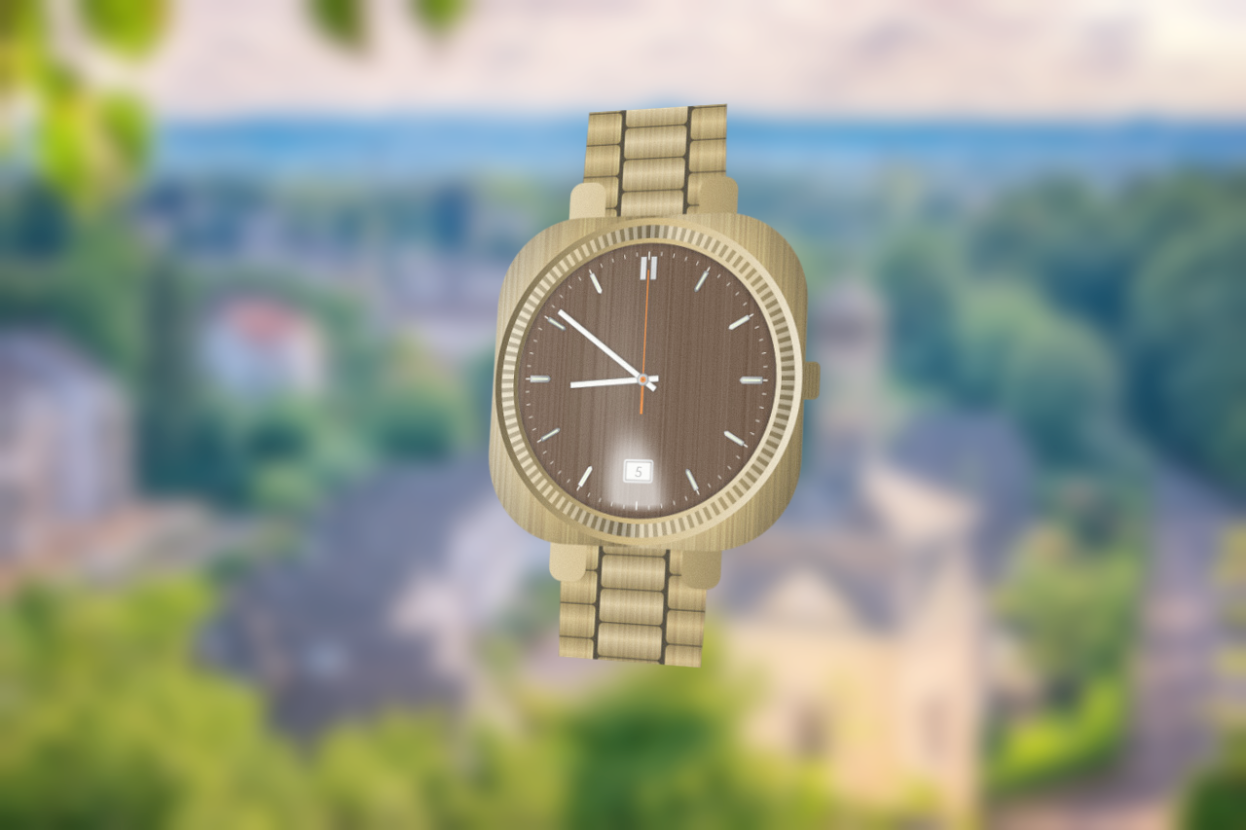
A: 8:51:00
